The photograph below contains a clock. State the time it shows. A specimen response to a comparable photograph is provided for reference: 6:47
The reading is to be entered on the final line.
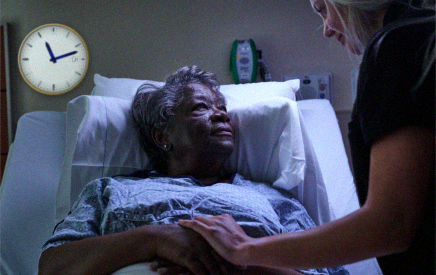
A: 11:12
